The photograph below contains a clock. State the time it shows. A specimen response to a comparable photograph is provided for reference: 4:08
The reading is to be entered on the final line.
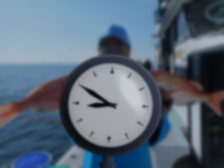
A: 8:50
